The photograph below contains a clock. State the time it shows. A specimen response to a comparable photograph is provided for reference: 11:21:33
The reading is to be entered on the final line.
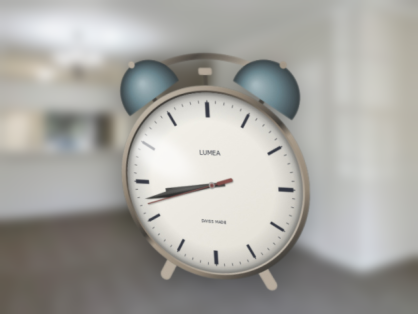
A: 8:42:42
